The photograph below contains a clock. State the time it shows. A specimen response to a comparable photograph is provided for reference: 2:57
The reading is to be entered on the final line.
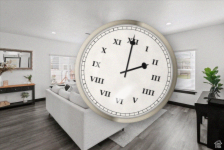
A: 2:00
